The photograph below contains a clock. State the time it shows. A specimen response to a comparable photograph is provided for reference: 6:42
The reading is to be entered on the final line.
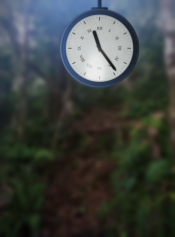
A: 11:24
